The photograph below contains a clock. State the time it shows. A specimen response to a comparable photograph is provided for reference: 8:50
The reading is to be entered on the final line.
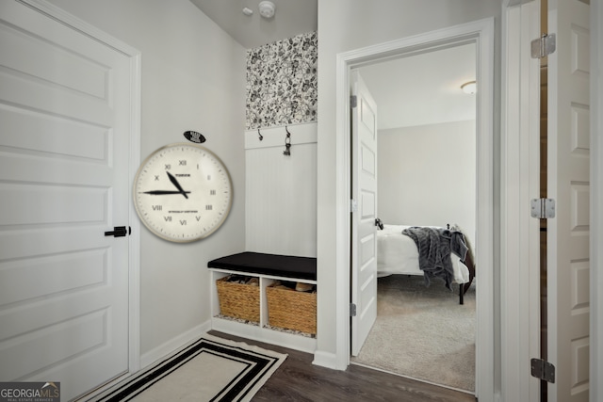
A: 10:45
